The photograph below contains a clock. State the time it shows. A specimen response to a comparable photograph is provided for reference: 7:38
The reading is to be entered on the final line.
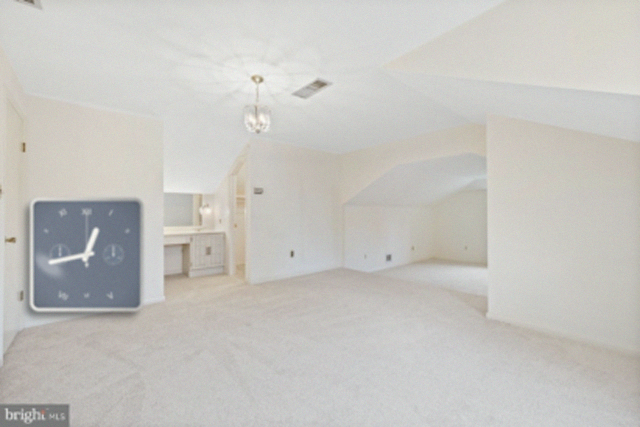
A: 12:43
